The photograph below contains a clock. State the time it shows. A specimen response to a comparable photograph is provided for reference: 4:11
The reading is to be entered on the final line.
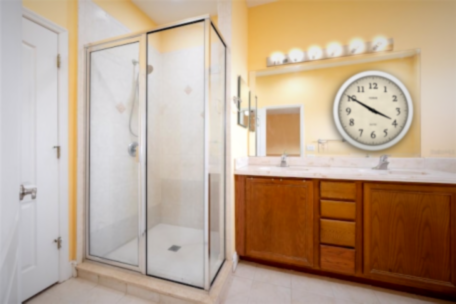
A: 3:50
